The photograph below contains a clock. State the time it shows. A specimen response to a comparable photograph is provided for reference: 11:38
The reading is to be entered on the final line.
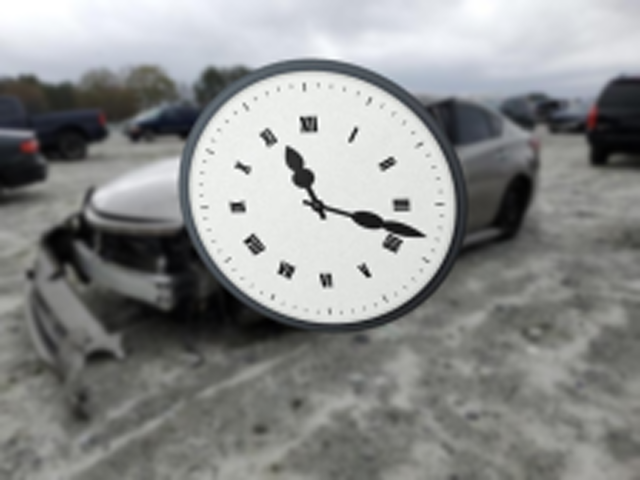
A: 11:18
